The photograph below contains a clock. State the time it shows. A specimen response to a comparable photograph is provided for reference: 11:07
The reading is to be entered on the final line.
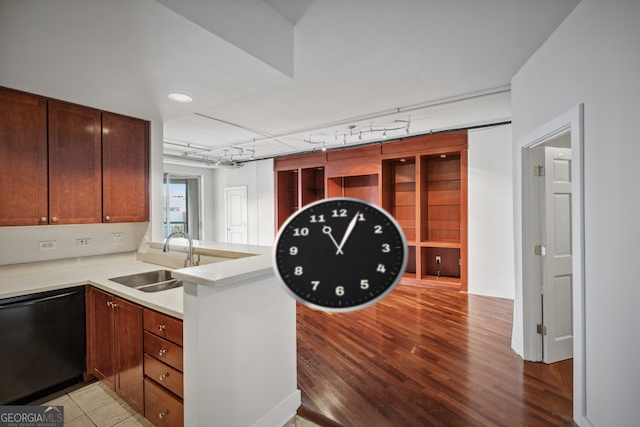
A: 11:04
